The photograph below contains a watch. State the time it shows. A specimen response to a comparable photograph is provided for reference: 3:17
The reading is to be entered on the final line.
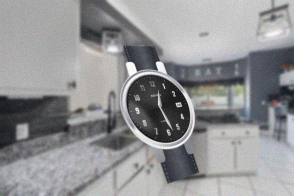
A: 12:28
